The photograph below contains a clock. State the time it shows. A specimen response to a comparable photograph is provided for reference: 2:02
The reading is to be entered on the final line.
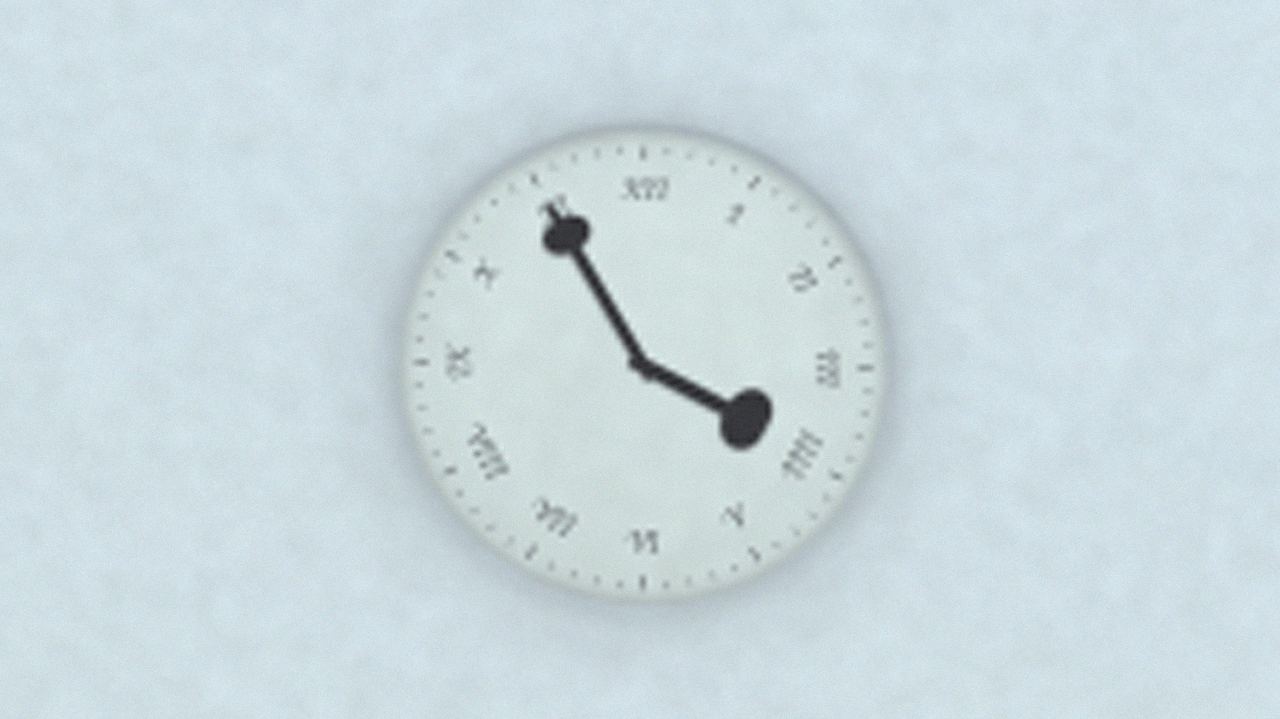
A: 3:55
